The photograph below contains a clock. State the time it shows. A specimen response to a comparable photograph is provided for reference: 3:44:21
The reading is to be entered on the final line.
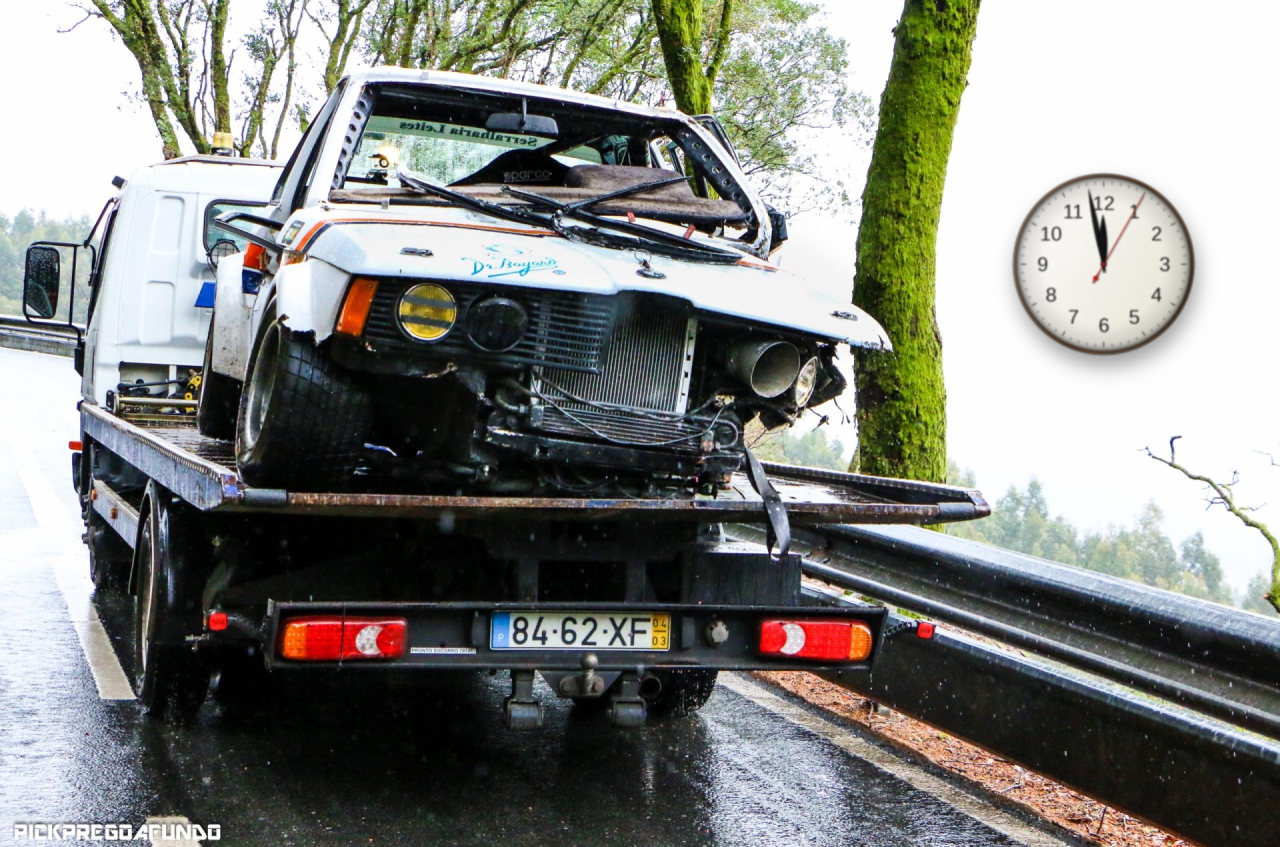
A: 11:58:05
